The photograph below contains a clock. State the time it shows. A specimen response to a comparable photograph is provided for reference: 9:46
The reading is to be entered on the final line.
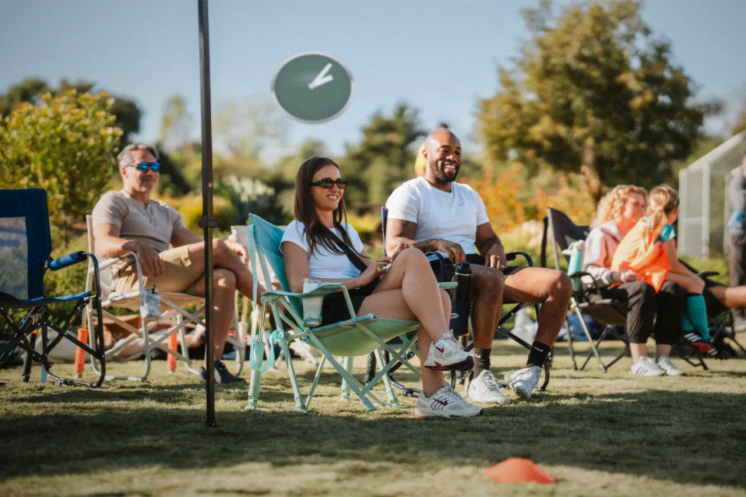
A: 2:06
